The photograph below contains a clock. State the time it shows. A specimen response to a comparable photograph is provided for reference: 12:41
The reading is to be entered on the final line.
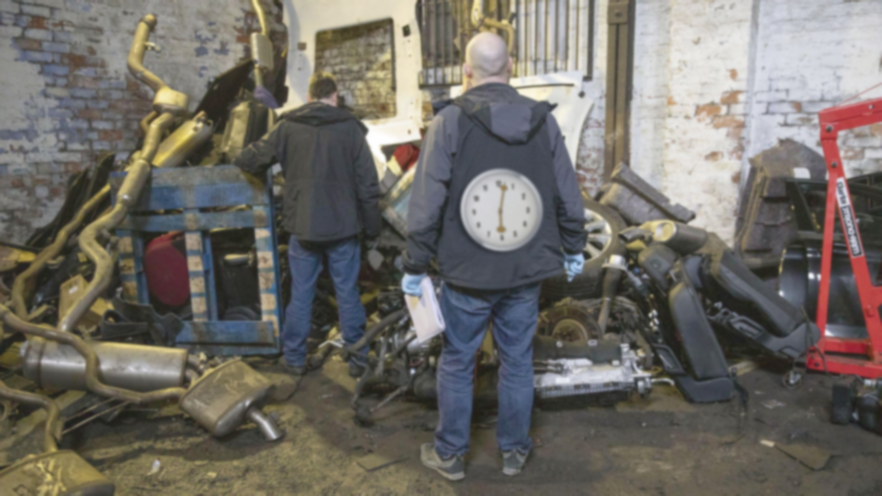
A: 6:02
